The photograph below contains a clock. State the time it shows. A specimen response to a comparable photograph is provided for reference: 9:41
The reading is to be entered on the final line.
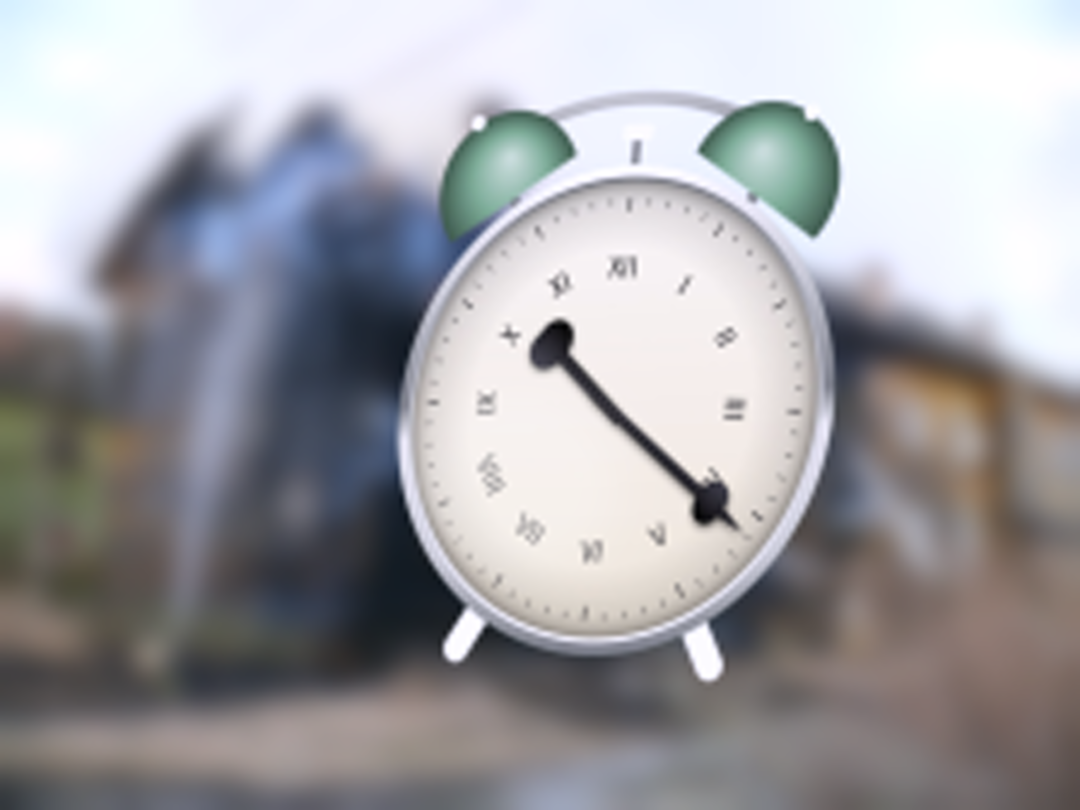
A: 10:21
